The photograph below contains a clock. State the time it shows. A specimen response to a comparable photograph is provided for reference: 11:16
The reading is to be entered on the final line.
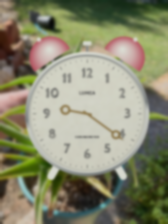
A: 9:21
